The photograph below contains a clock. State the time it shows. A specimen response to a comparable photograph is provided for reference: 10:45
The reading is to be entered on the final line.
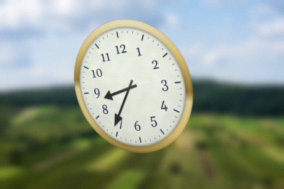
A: 8:36
